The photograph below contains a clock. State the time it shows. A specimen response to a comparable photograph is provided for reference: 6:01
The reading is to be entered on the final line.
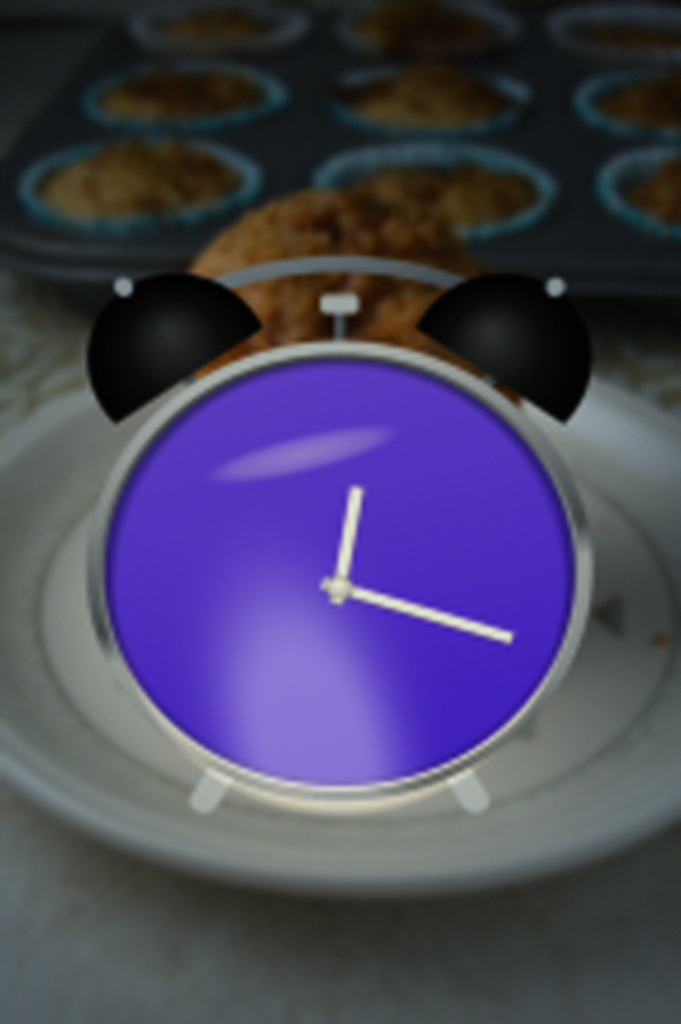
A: 12:18
